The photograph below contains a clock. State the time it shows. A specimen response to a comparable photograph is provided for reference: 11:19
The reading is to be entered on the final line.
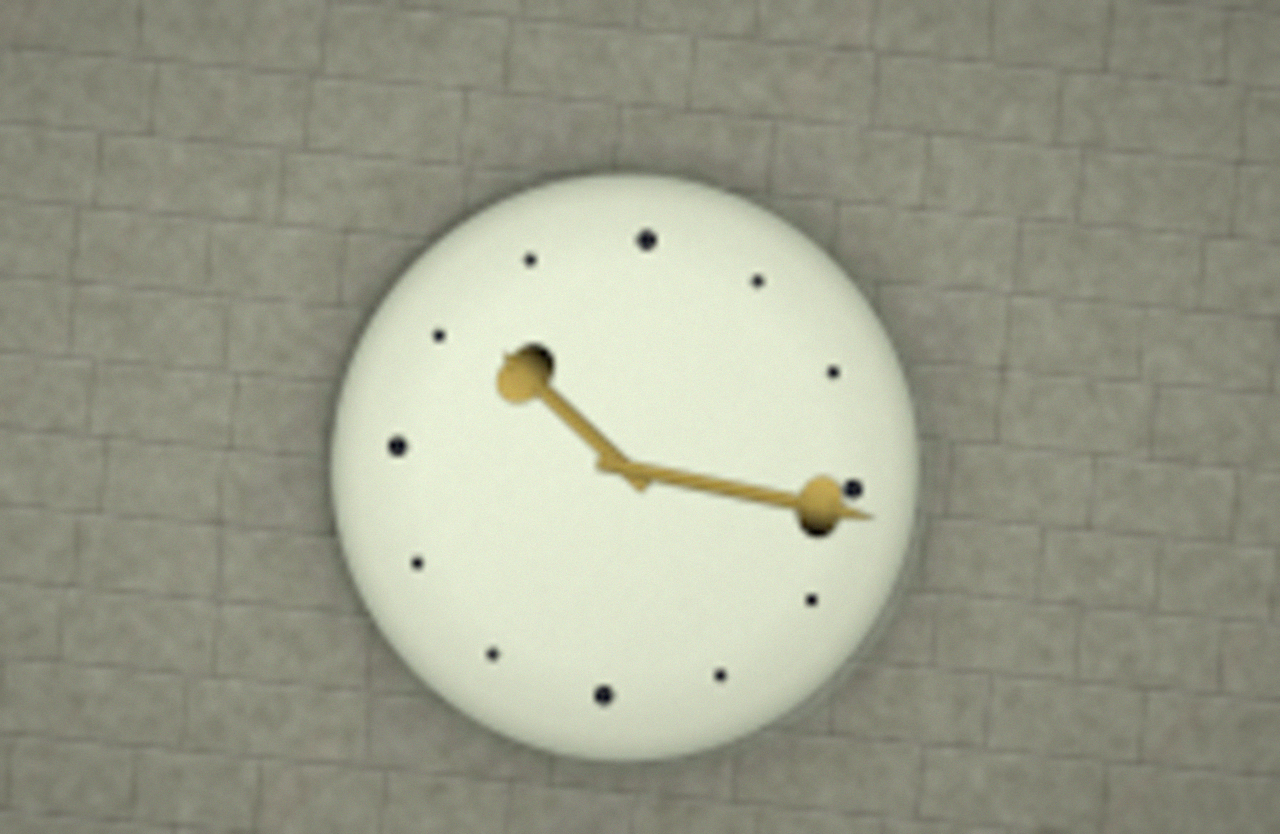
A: 10:16
